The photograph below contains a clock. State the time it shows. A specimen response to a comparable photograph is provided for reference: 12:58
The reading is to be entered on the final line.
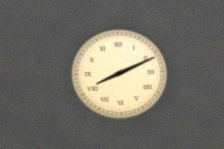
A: 8:11
